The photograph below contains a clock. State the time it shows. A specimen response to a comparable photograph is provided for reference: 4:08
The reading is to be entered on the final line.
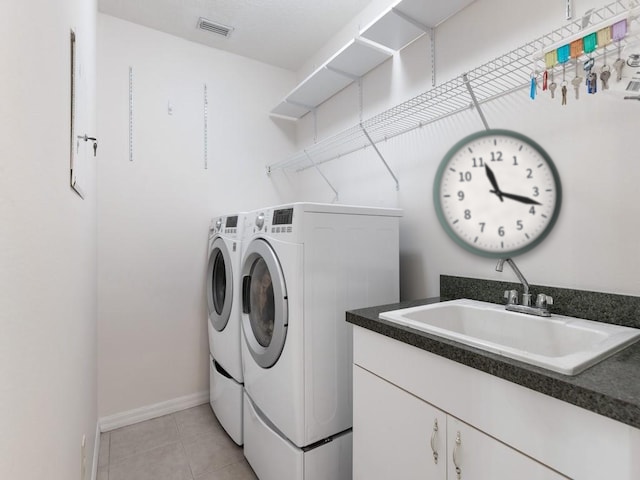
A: 11:18
